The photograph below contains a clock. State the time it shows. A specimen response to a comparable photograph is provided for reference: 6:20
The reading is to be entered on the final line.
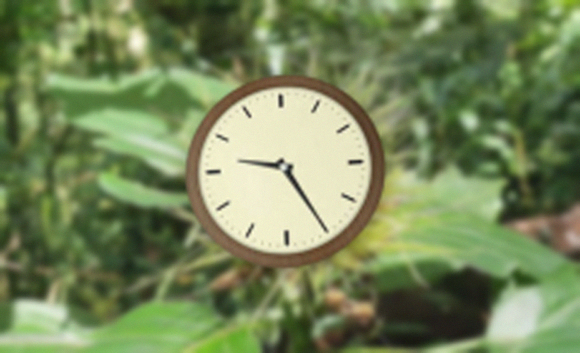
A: 9:25
